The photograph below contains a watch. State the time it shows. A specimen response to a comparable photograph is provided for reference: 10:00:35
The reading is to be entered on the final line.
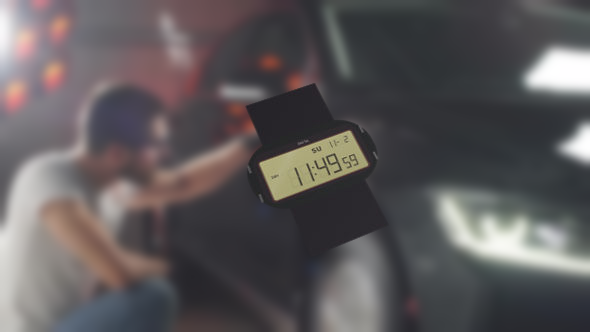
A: 11:49:59
